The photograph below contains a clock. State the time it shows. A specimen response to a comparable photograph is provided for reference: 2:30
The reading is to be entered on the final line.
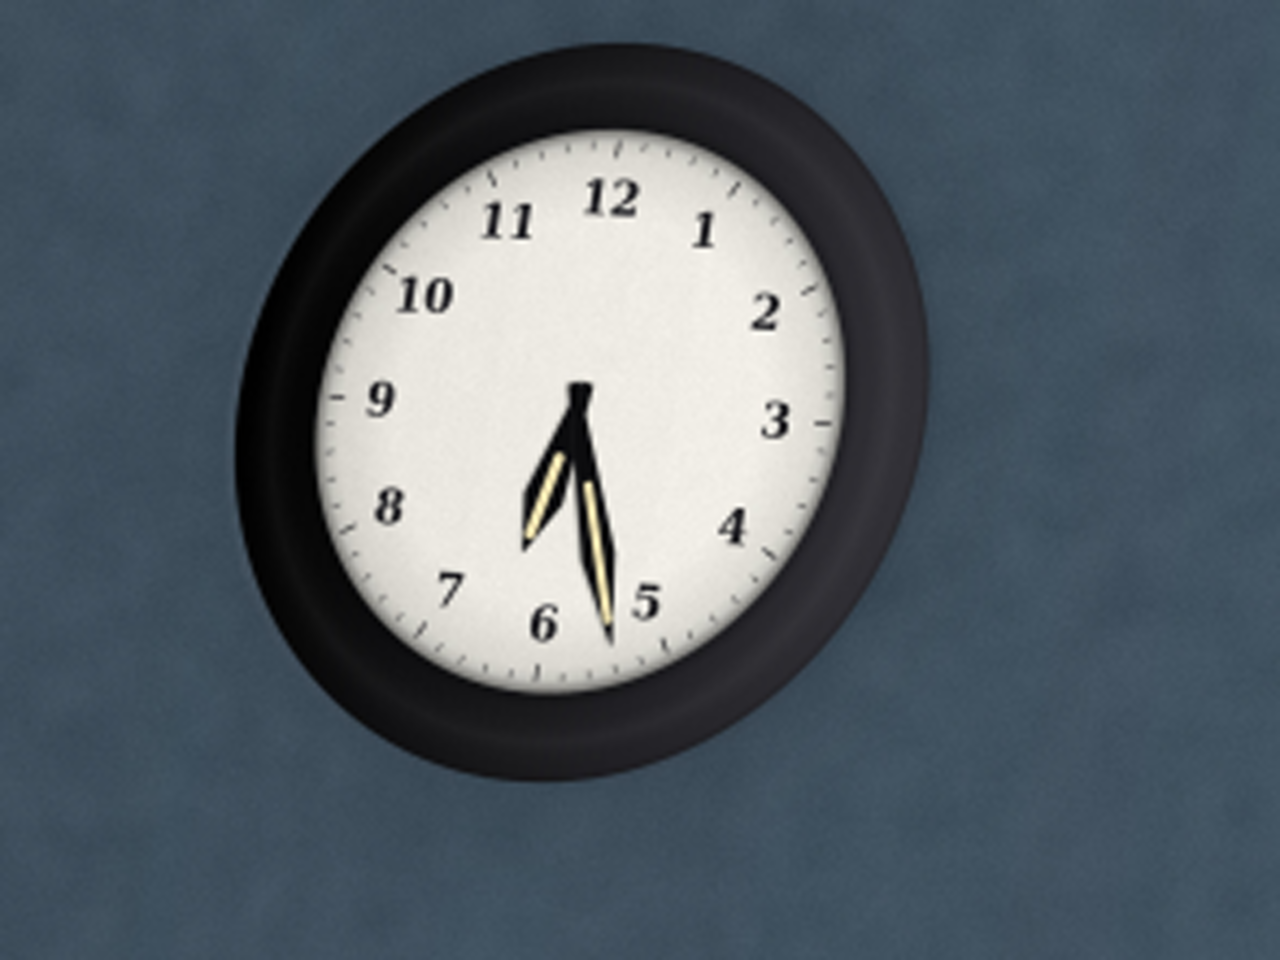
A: 6:27
